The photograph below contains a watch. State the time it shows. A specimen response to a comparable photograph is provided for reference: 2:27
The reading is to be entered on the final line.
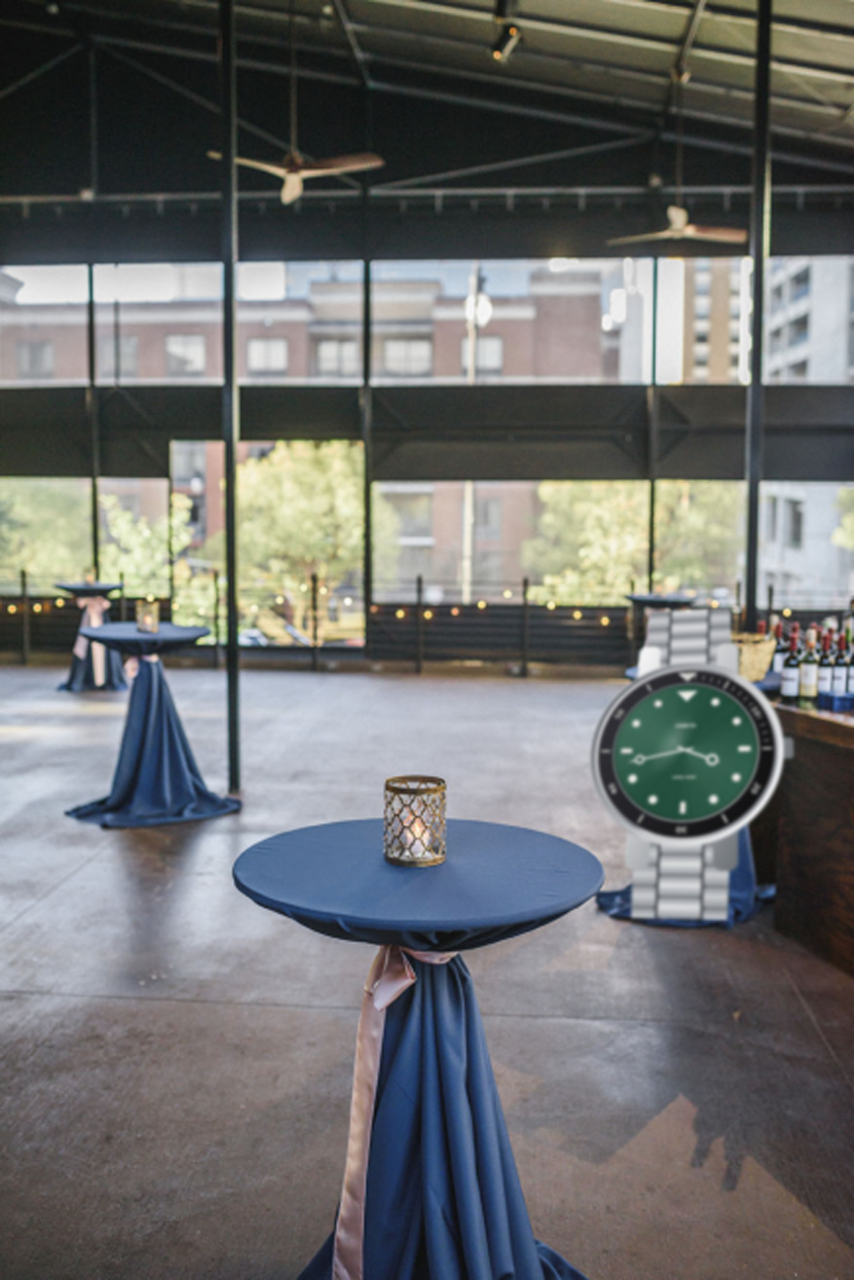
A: 3:43
